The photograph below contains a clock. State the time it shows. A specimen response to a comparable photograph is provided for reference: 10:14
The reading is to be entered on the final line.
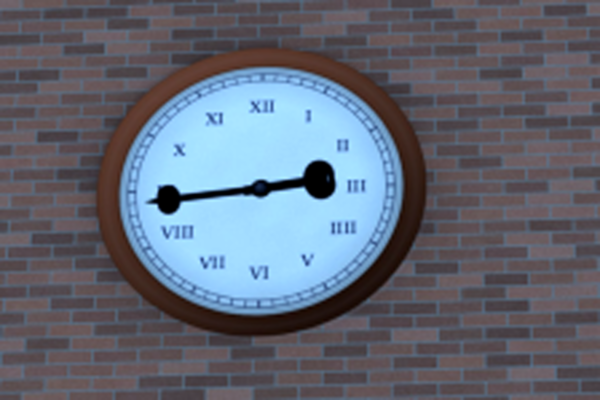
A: 2:44
